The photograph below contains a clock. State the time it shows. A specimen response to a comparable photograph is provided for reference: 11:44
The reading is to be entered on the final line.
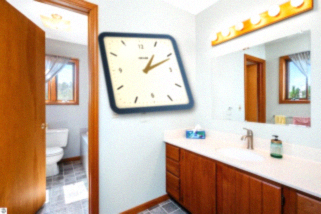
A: 1:11
